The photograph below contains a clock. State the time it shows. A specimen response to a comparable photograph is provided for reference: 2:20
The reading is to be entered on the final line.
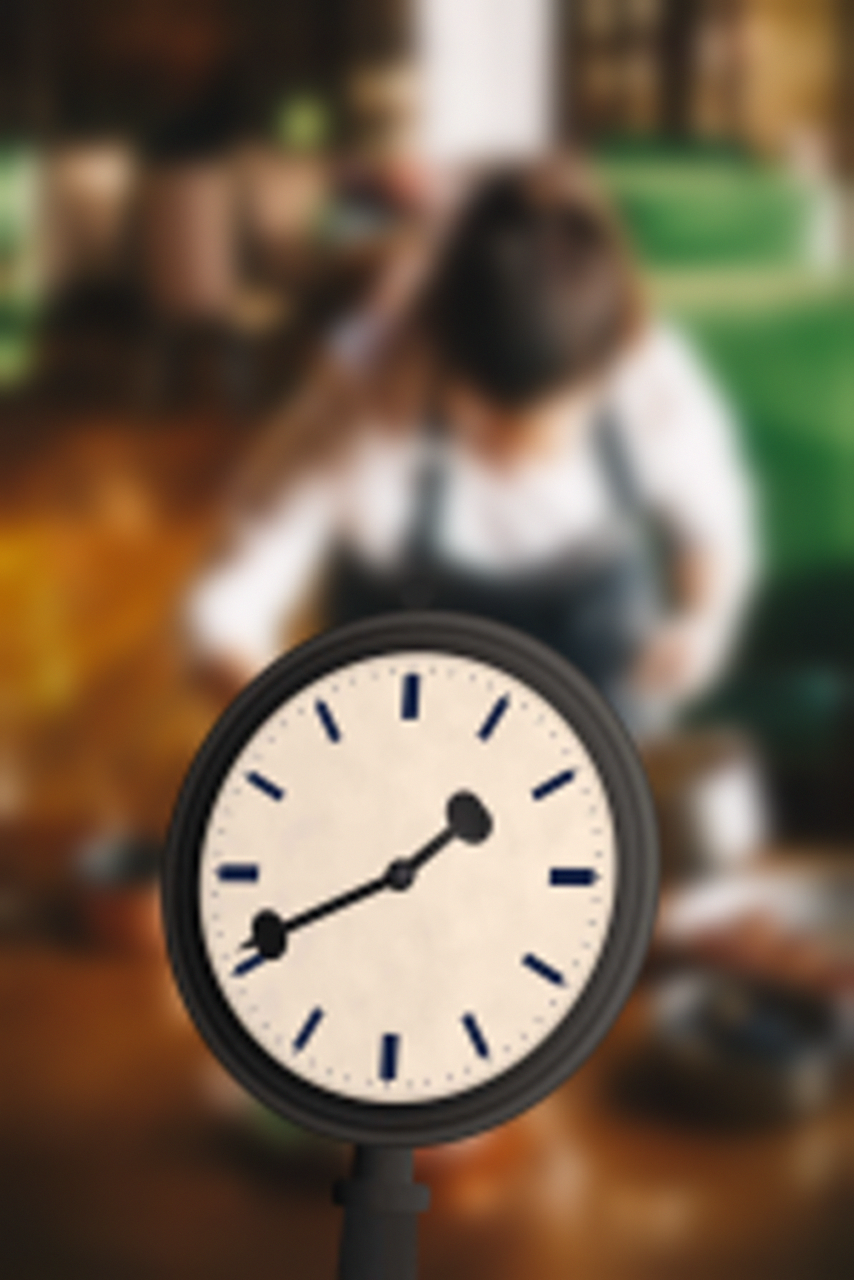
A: 1:41
